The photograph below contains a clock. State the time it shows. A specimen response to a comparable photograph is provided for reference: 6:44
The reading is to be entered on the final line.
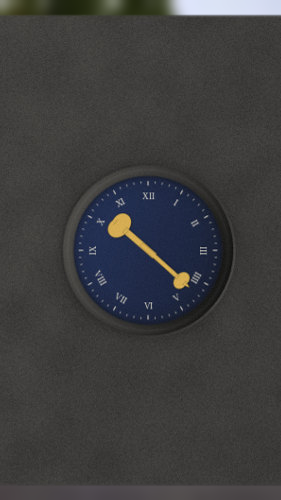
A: 10:22
